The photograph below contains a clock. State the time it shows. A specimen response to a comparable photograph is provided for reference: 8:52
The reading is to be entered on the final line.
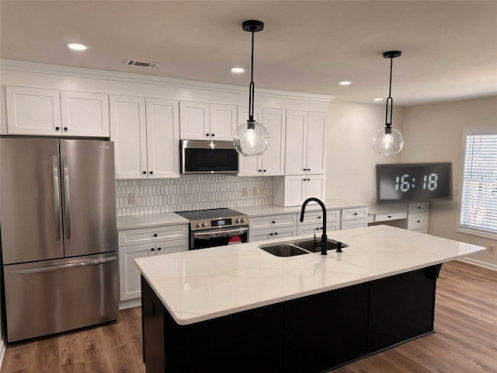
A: 16:18
